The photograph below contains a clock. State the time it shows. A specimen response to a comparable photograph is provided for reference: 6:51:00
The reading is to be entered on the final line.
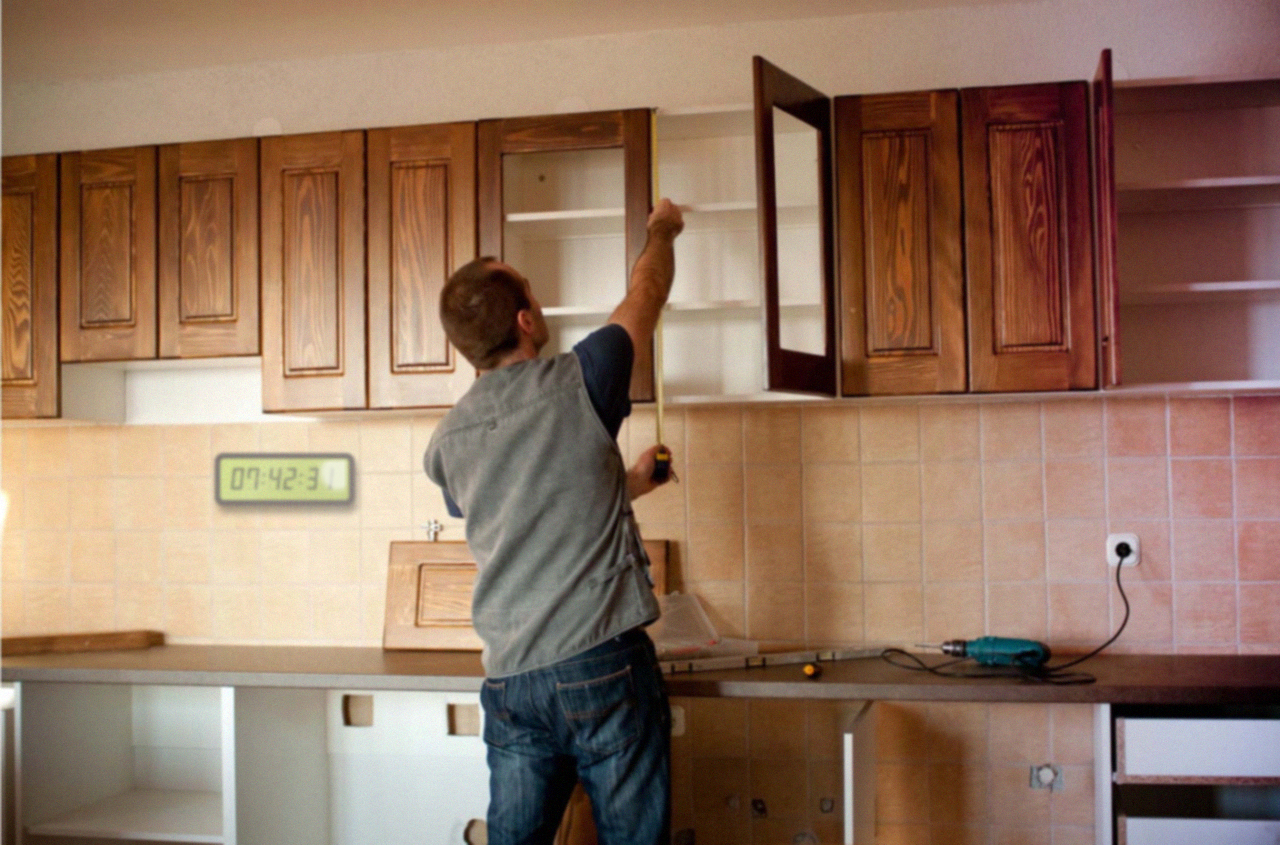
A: 7:42:31
